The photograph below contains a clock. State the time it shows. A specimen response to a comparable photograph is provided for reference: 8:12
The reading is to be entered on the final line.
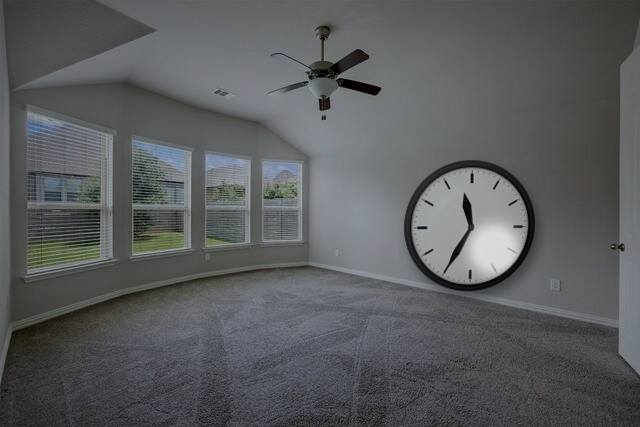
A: 11:35
